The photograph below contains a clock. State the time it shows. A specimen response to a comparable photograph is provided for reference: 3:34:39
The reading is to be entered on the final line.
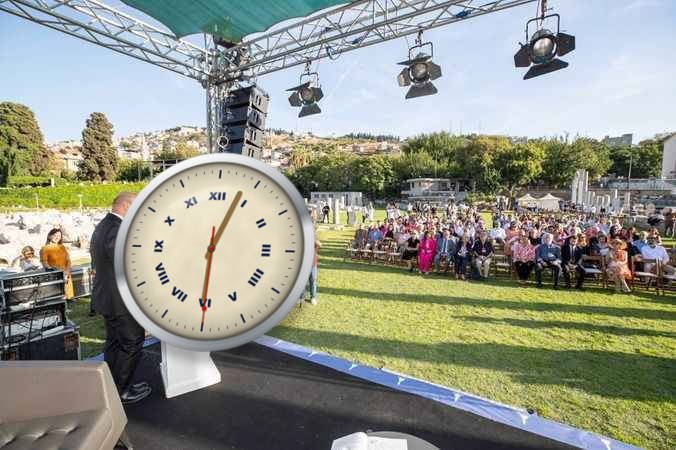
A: 6:03:30
